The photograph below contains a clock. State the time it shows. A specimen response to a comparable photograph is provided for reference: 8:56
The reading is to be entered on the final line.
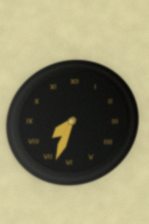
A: 7:33
